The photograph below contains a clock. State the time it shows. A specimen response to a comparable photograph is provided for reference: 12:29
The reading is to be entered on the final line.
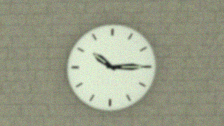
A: 10:15
